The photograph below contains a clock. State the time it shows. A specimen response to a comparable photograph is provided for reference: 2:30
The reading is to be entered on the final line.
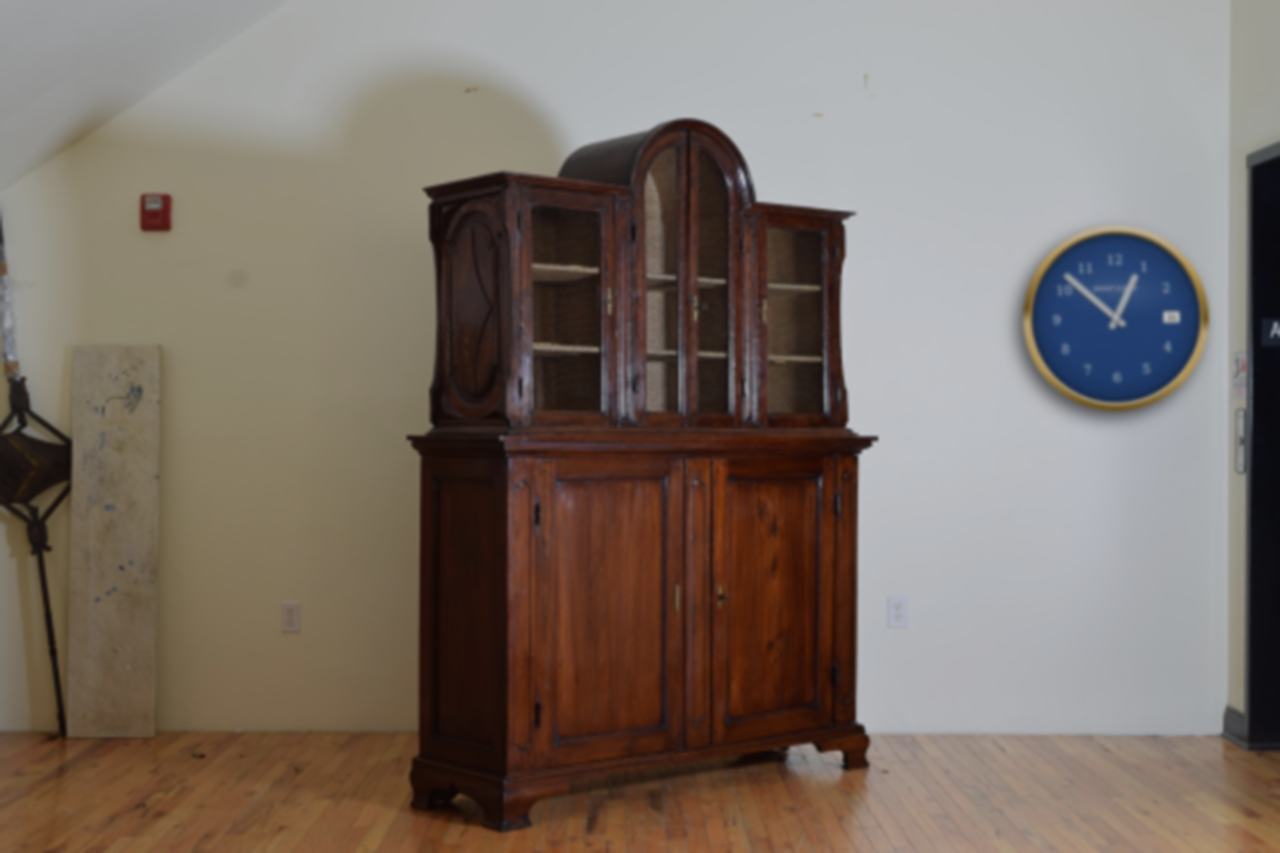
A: 12:52
